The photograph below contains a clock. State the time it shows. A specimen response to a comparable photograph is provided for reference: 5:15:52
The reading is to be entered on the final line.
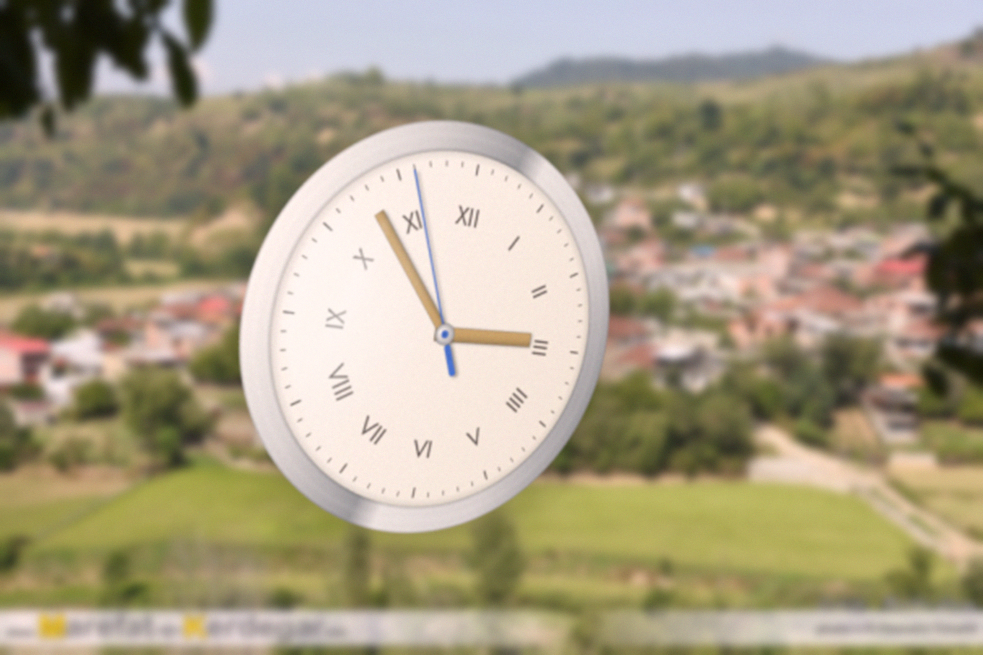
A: 2:52:56
